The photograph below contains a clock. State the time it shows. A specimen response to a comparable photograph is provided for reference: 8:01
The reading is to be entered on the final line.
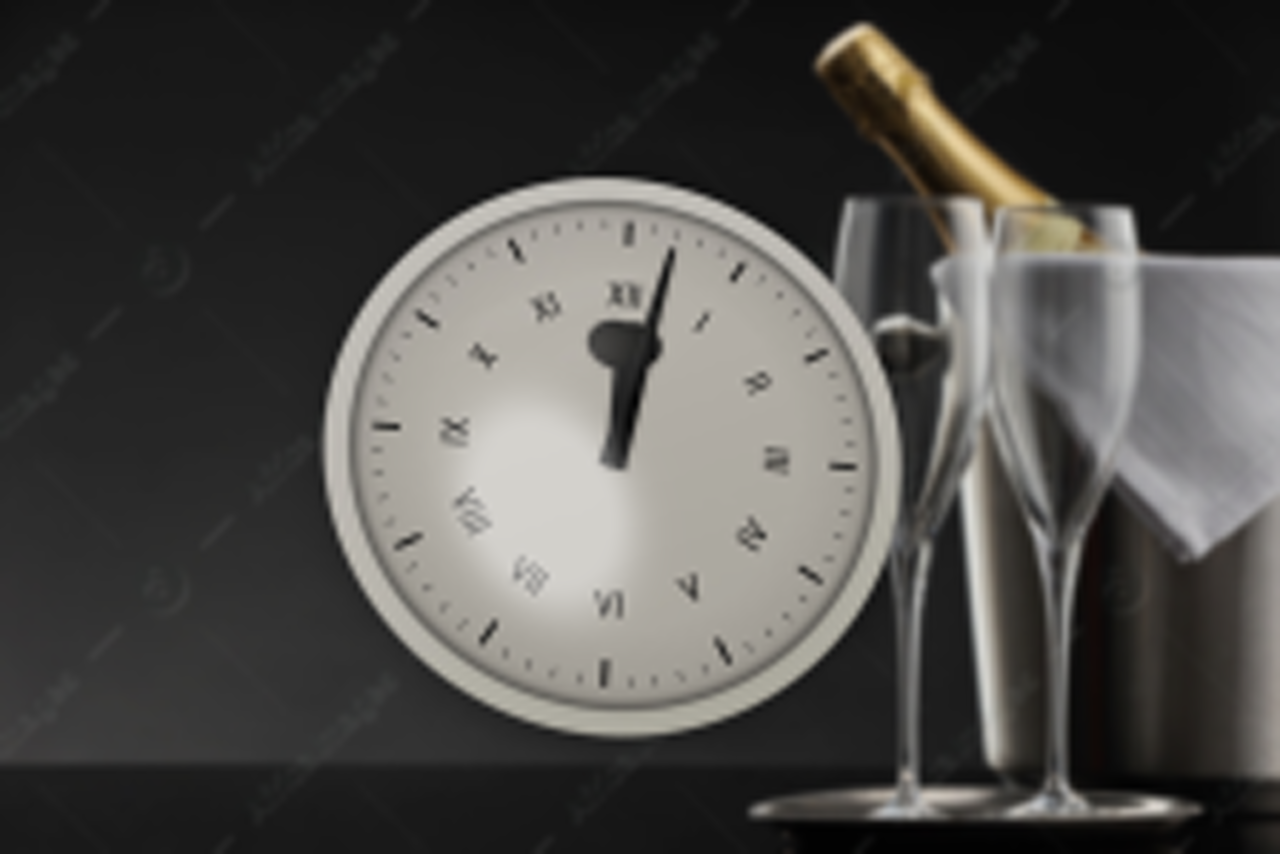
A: 12:02
